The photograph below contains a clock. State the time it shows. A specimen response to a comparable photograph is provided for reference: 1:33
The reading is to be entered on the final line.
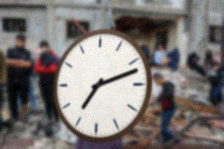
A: 7:12
